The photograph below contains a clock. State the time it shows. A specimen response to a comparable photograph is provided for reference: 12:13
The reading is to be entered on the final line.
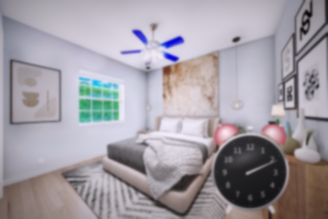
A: 2:11
